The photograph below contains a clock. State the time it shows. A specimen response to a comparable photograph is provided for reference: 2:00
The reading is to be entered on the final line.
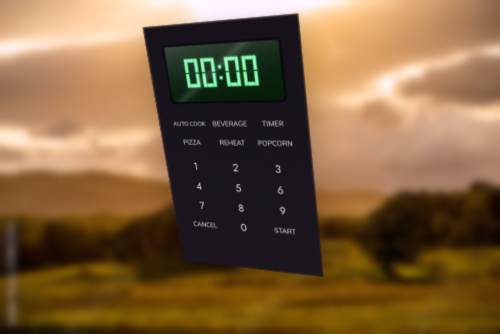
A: 0:00
